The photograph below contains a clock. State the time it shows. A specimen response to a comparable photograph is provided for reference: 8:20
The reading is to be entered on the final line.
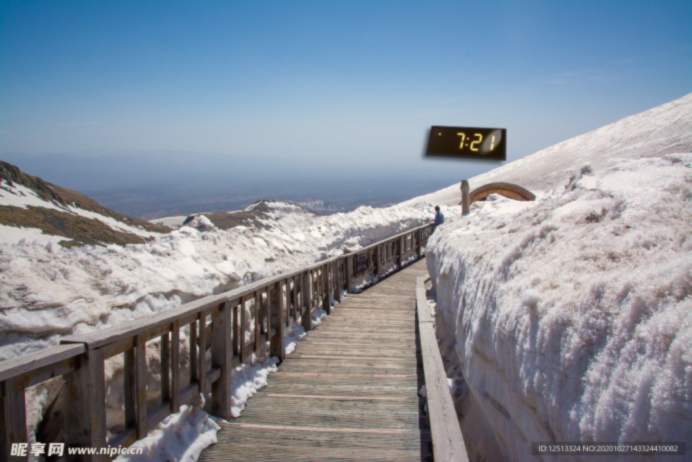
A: 7:21
